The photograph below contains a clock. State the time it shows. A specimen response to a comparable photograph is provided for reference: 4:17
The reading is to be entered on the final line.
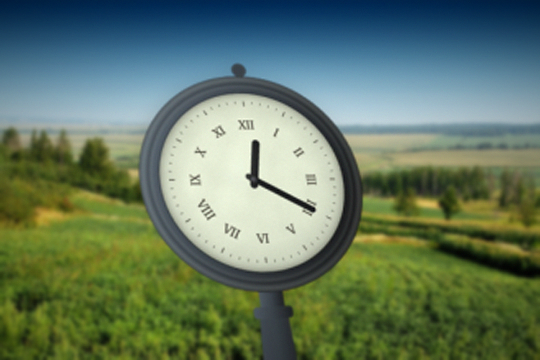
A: 12:20
